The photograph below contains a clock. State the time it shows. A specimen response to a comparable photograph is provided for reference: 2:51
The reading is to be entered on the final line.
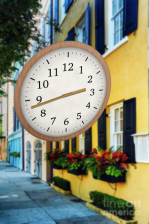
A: 2:43
